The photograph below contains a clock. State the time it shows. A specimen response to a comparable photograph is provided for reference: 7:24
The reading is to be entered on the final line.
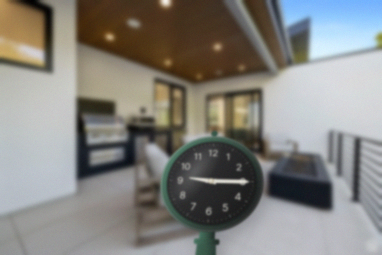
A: 9:15
